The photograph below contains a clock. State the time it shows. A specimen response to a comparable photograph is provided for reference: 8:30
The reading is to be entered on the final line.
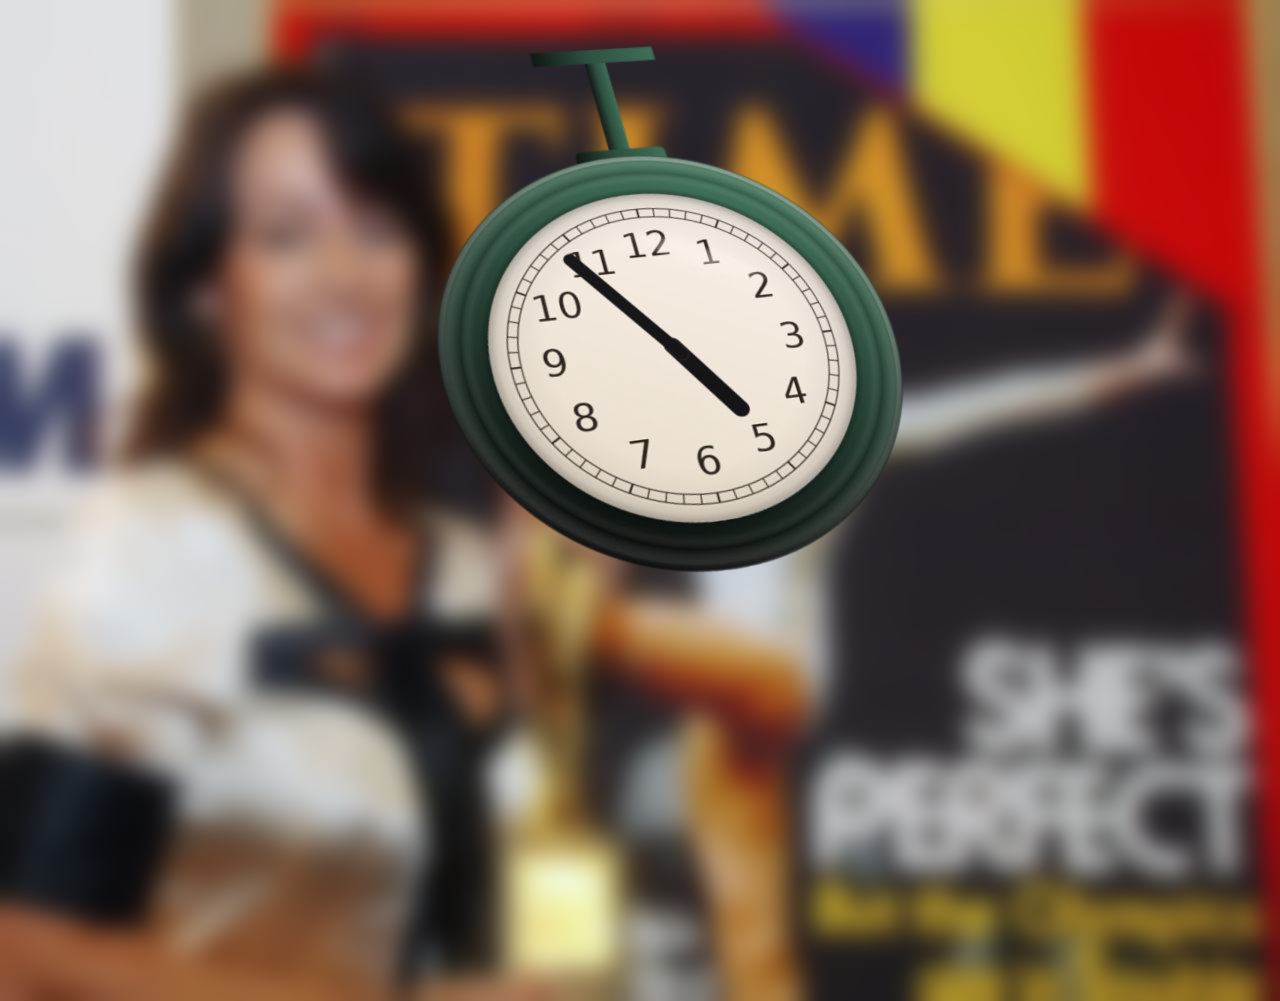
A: 4:54
